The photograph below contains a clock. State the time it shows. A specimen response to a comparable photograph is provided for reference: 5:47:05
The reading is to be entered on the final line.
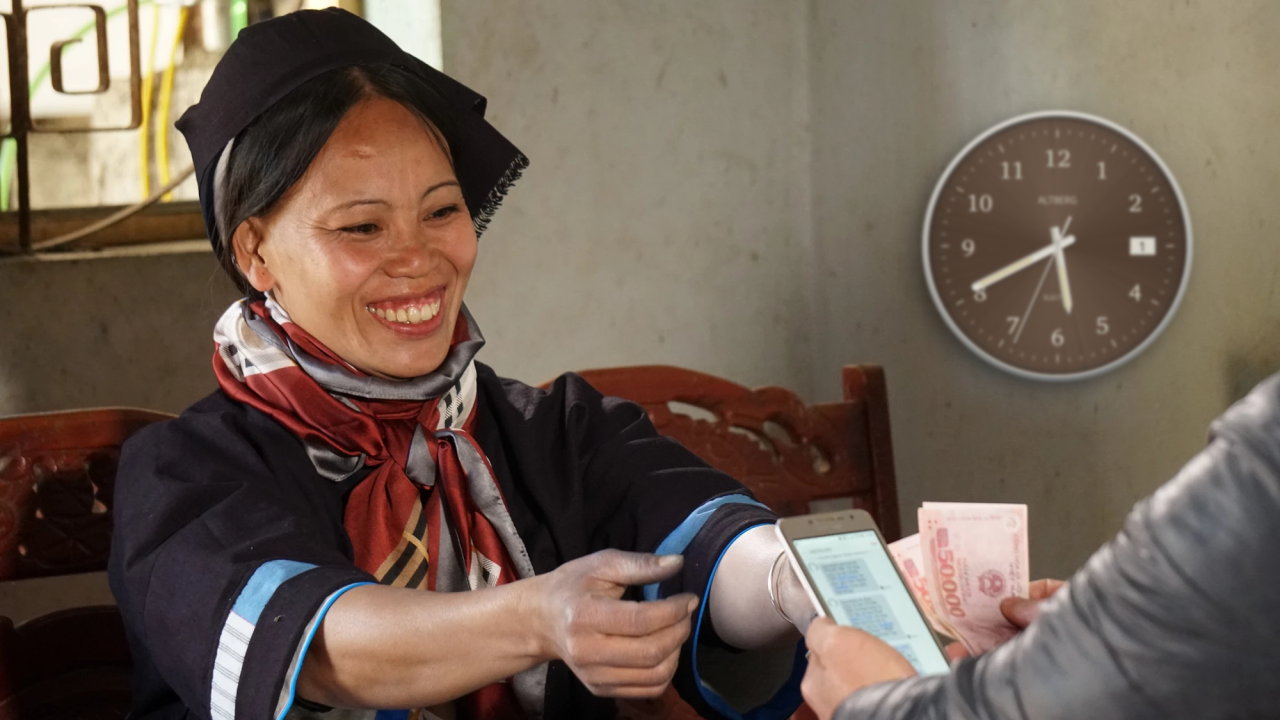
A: 5:40:34
